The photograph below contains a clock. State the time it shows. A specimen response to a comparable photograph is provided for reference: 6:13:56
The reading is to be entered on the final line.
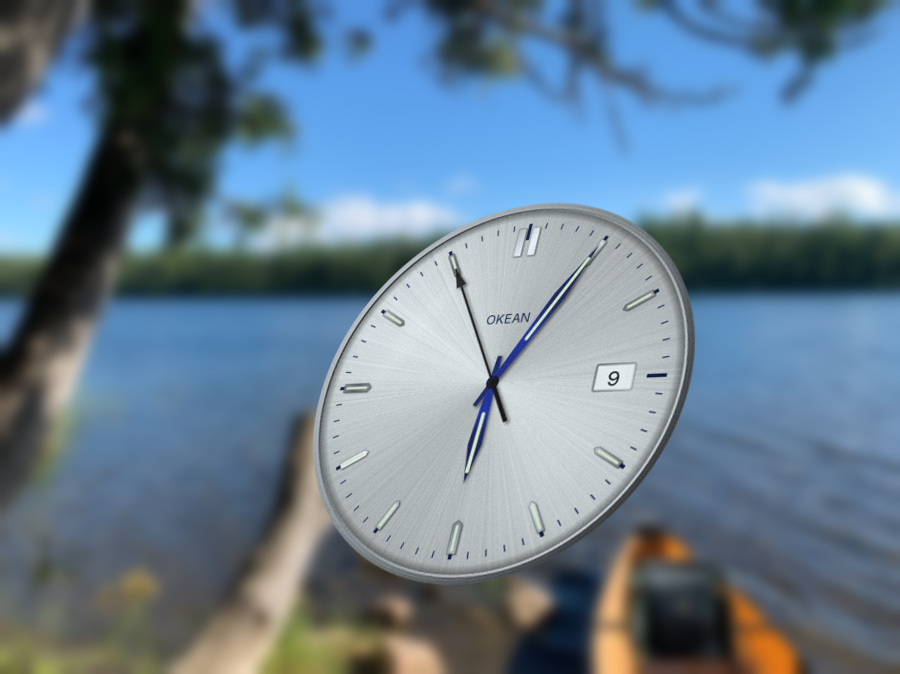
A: 6:04:55
